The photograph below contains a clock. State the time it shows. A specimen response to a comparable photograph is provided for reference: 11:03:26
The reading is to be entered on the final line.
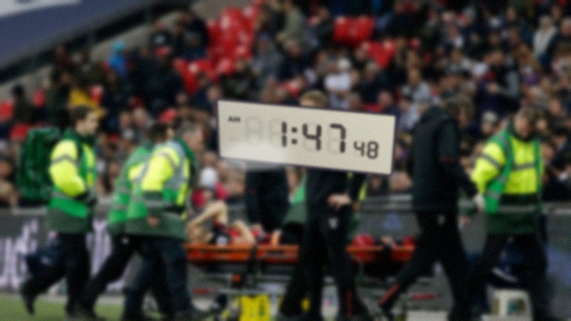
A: 1:47:48
